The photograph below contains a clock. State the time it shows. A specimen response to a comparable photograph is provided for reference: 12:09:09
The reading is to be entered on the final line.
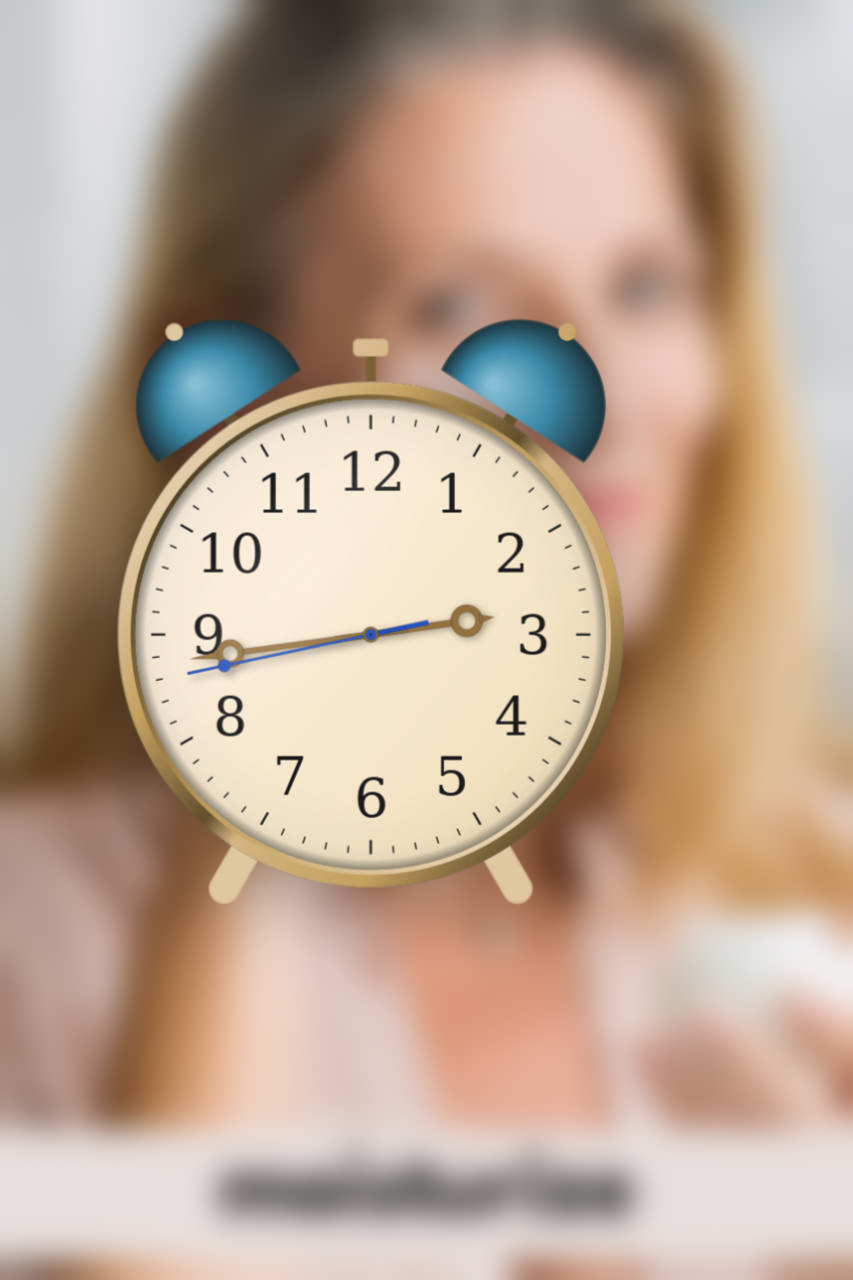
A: 2:43:43
